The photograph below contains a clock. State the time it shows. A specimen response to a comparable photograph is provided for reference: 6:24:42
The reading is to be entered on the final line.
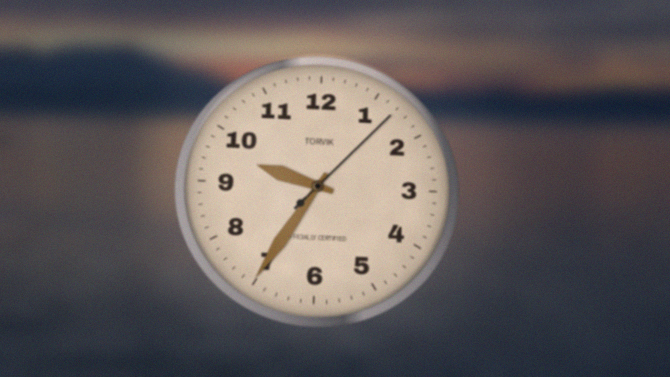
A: 9:35:07
